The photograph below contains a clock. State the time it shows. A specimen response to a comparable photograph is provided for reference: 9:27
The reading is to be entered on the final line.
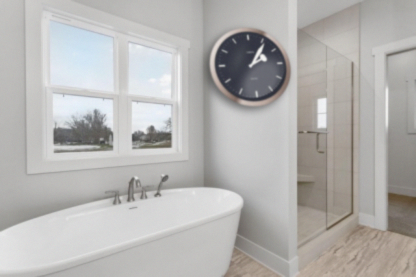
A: 2:06
